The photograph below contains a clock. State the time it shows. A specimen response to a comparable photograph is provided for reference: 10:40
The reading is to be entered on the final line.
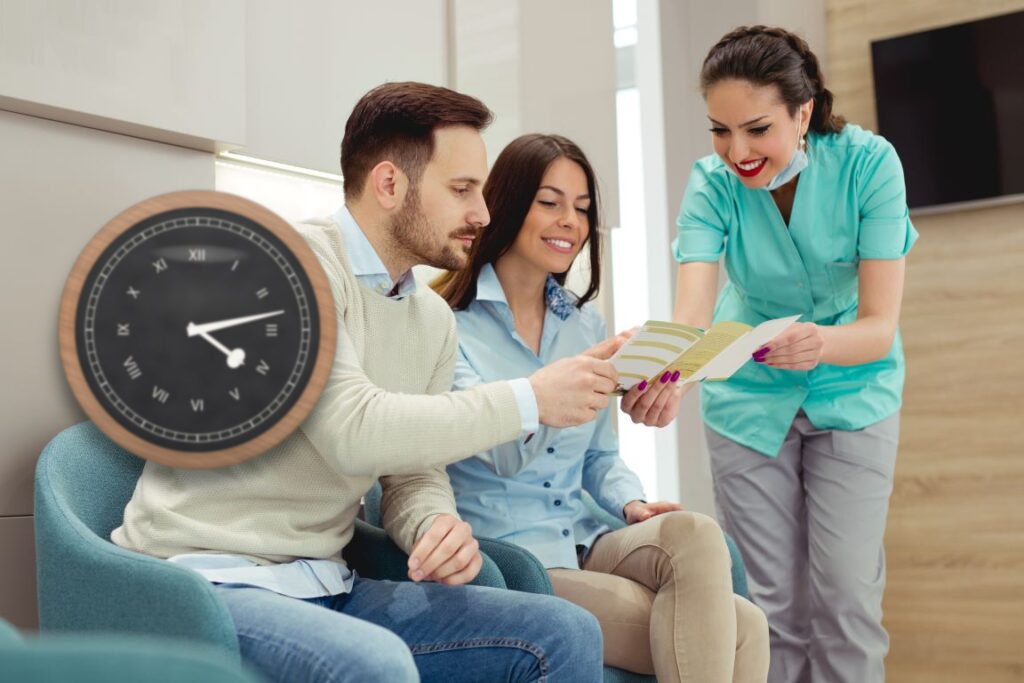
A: 4:13
